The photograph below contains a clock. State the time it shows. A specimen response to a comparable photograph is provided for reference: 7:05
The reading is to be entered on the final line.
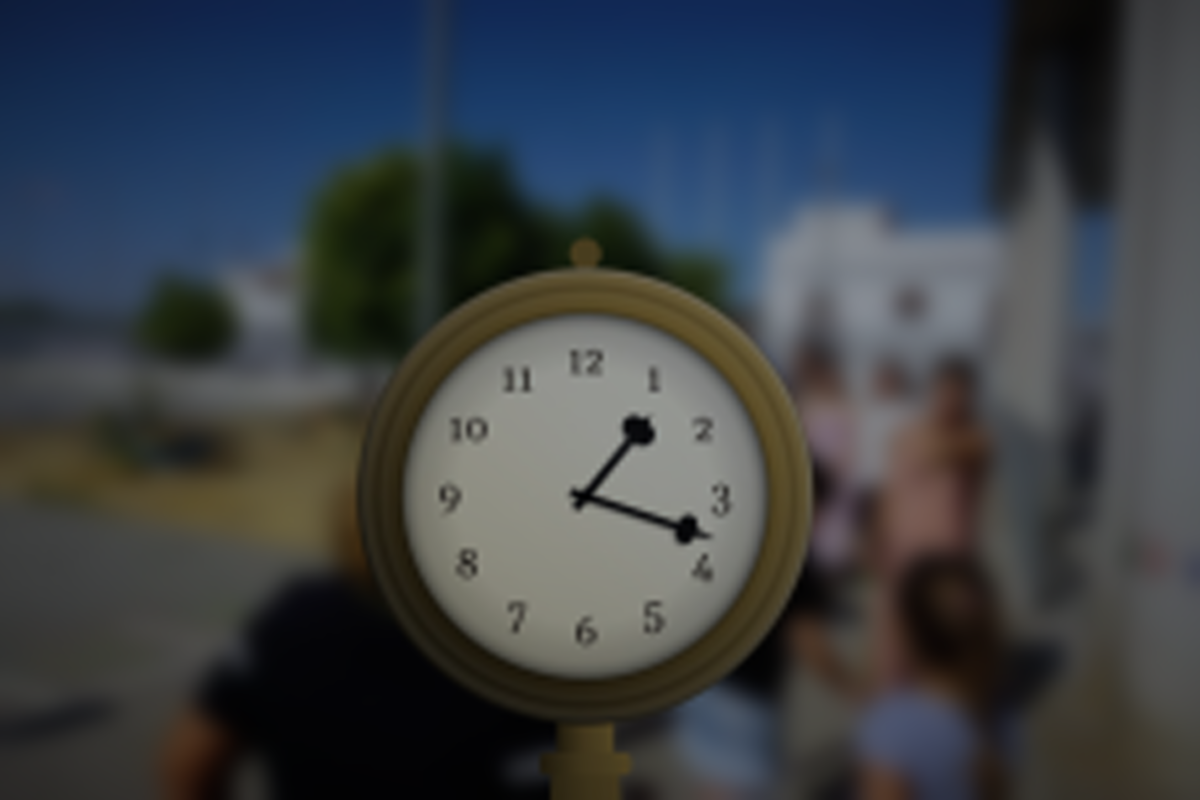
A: 1:18
